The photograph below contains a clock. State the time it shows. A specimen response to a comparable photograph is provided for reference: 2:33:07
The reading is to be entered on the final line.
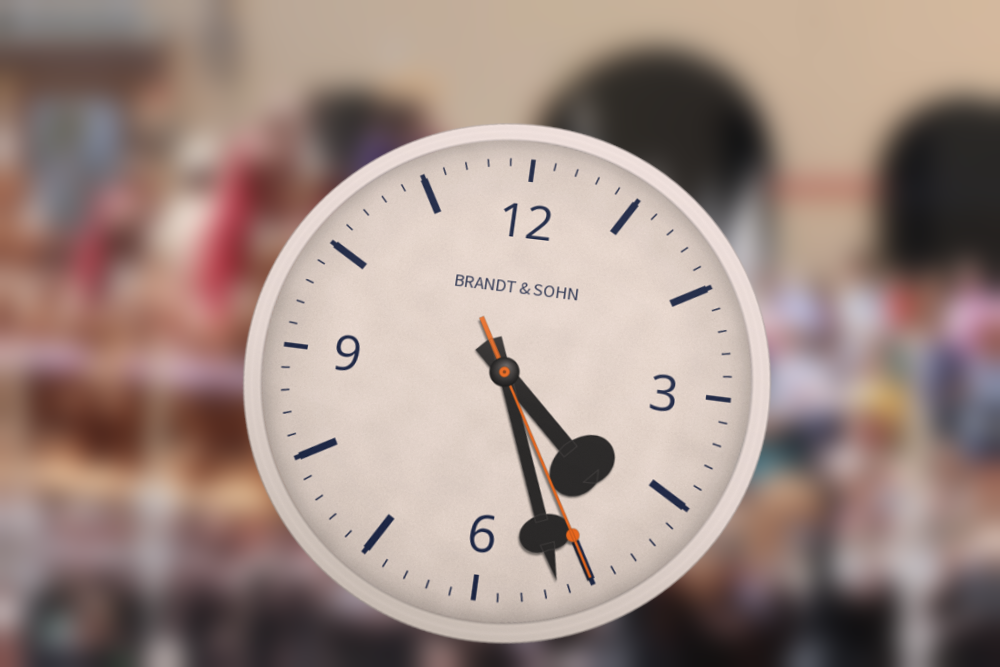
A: 4:26:25
